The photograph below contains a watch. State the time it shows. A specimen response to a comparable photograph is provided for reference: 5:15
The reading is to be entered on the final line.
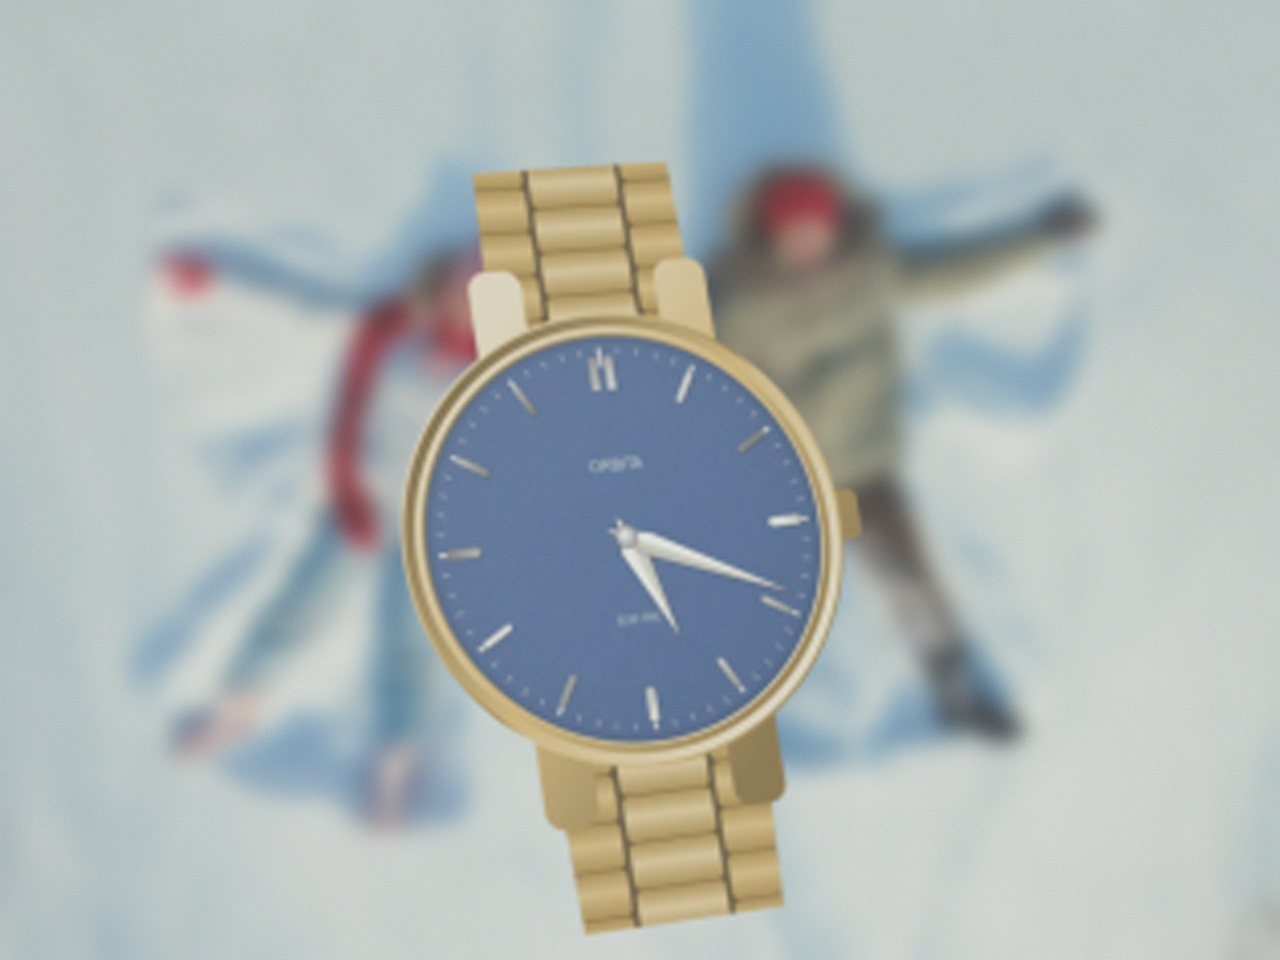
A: 5:19
